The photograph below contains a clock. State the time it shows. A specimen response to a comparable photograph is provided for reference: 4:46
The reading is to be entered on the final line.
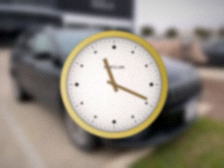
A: 11:19
